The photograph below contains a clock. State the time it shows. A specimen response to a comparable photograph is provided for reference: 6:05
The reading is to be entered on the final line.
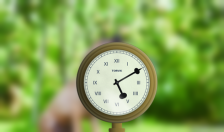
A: 5:10
